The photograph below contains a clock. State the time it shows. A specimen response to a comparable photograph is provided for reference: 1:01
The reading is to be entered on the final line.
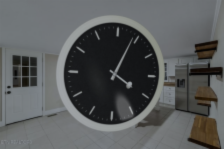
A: 4:04
